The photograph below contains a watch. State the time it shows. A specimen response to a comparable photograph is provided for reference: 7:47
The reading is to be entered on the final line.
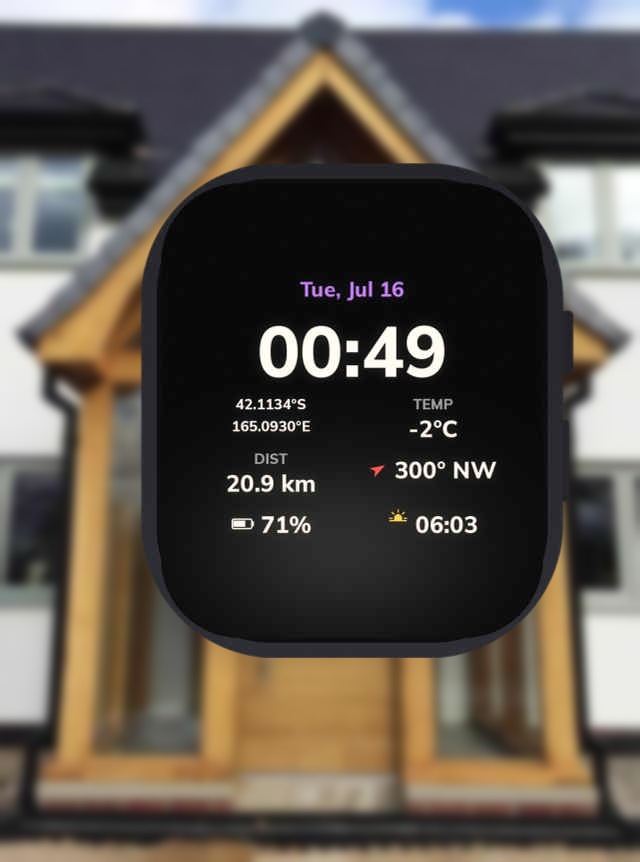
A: 0:49
